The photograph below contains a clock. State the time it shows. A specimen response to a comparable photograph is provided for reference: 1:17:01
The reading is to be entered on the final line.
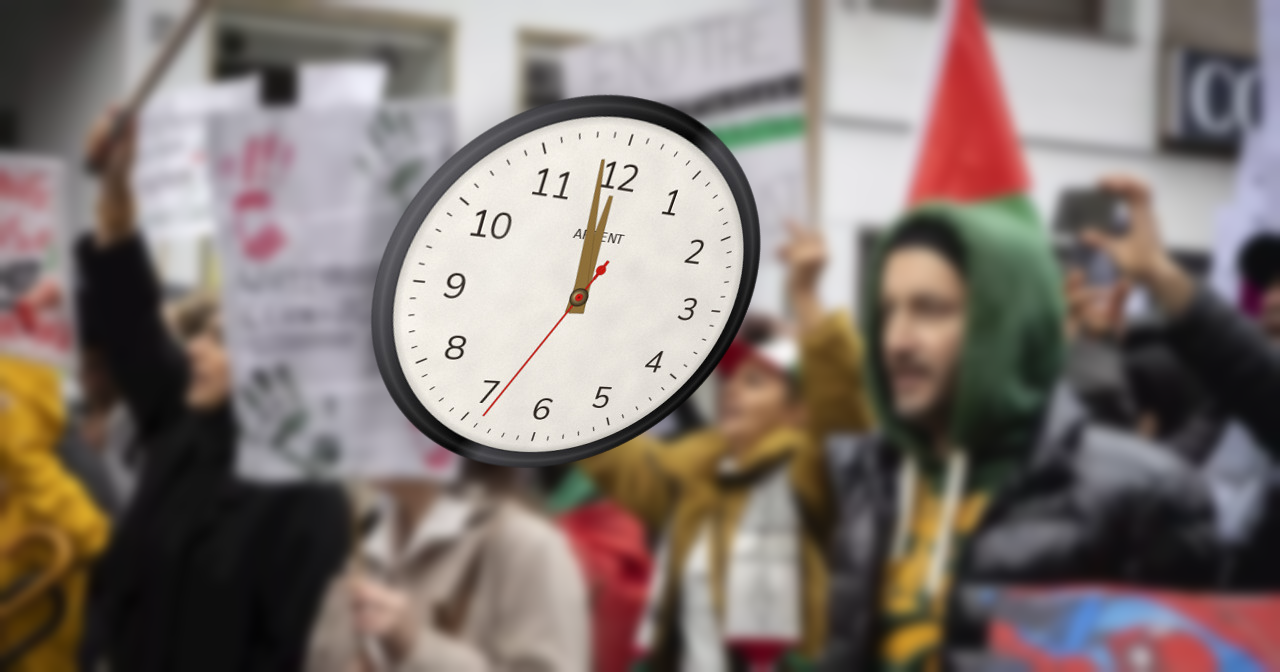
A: 11:58:34
